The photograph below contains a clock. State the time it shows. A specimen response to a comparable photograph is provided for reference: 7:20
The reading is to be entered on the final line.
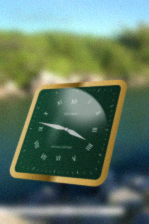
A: 3:47
